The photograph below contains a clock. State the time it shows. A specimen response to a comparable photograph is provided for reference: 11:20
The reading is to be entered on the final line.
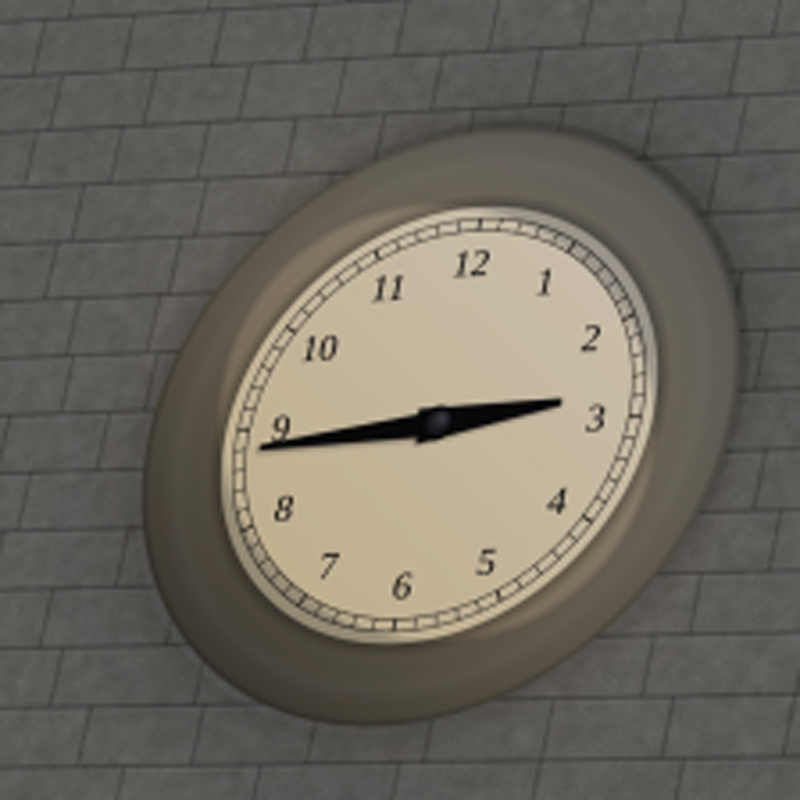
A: 2:44
